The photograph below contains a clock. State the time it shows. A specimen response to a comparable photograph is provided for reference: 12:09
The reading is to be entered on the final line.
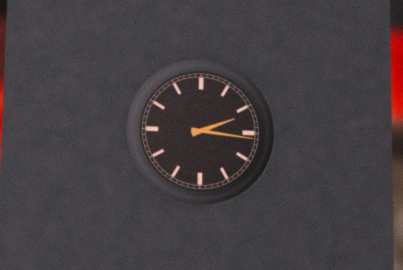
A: 2:16
